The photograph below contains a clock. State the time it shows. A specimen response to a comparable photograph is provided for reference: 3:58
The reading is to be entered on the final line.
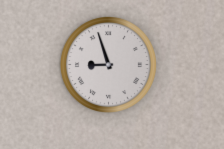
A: 8:57
